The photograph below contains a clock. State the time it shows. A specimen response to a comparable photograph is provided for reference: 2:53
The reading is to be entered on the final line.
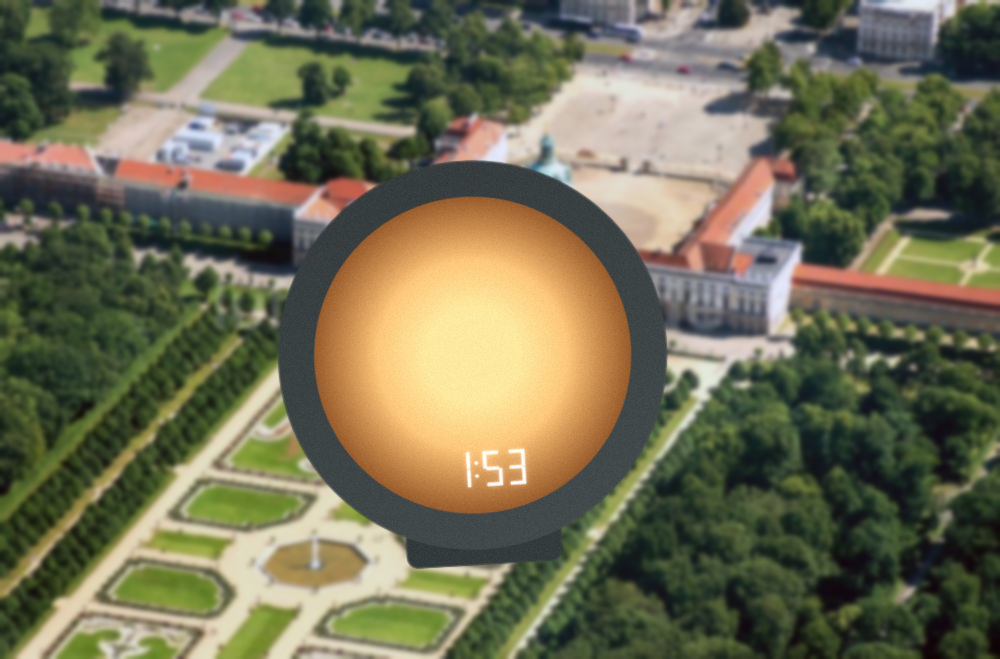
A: 1:53
